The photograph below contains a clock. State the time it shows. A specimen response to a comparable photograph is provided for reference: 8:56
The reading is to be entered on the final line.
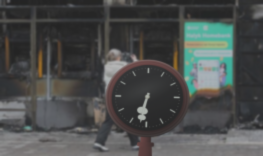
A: 6:32
